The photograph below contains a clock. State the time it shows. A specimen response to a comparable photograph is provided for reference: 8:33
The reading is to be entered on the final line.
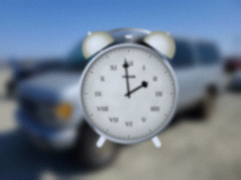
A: 1:59
